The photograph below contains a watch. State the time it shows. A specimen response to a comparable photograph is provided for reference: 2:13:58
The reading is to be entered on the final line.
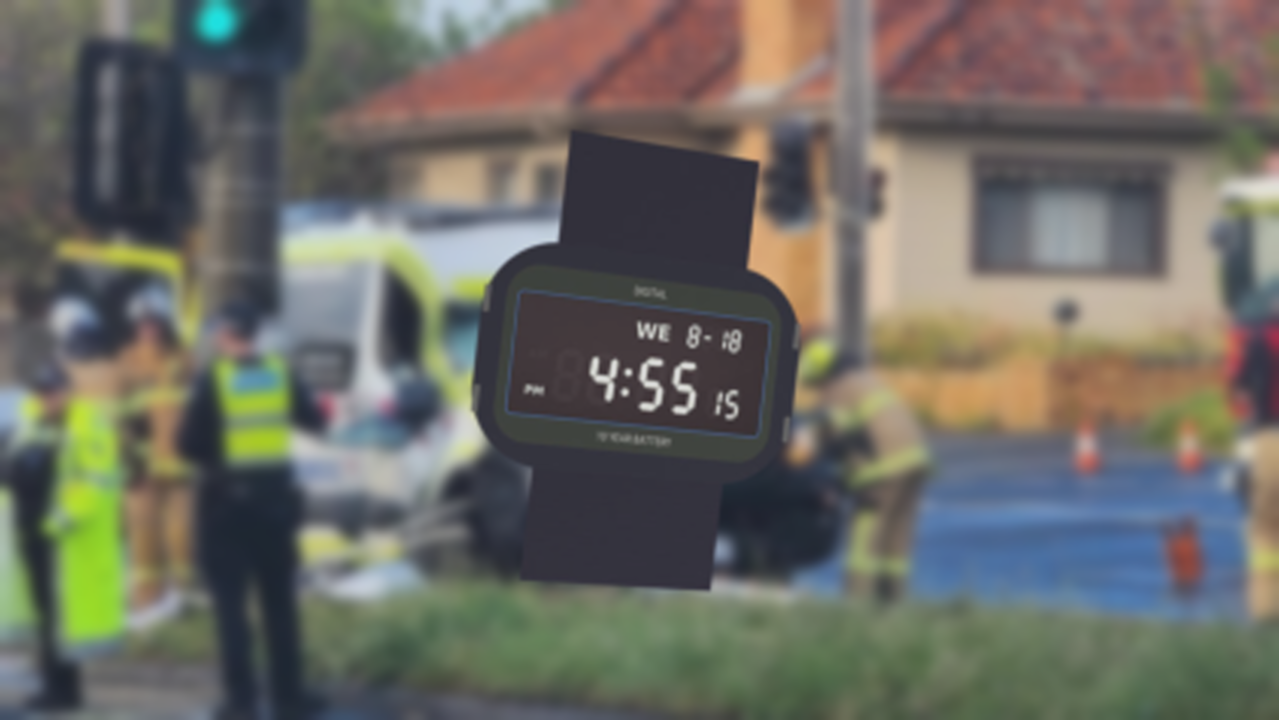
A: 4:55:15
